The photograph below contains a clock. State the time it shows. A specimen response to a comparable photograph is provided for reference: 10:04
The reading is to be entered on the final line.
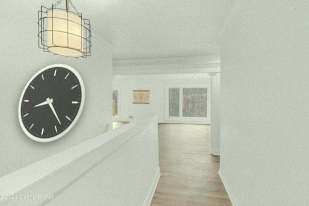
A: 8:23
